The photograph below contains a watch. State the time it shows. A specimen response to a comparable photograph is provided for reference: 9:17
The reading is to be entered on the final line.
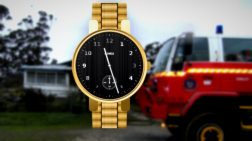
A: 11:27
